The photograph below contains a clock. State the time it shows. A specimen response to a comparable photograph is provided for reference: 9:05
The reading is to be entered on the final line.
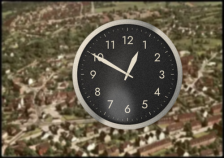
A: 12:50
